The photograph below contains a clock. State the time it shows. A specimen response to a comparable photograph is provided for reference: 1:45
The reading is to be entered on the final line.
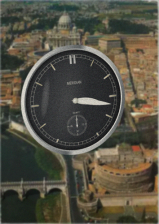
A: 3:17
